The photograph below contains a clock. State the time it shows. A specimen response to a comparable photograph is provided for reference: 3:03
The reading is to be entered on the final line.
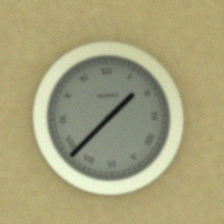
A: 1:38
